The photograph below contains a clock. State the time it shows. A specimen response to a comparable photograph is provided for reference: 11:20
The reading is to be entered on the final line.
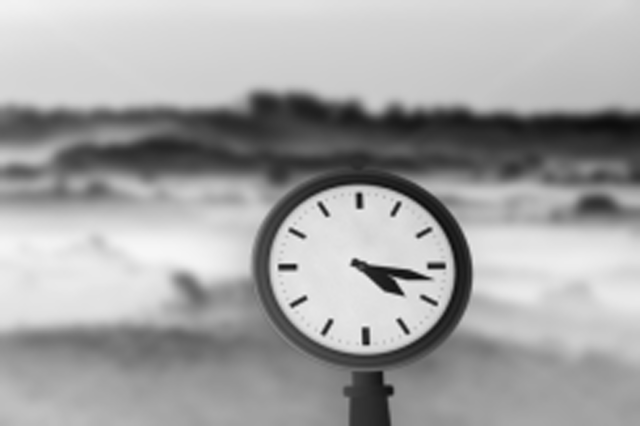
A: 4:17
